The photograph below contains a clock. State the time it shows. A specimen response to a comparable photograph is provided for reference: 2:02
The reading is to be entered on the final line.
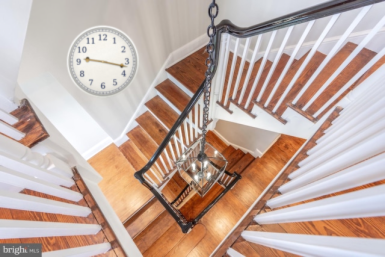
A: 9:17
